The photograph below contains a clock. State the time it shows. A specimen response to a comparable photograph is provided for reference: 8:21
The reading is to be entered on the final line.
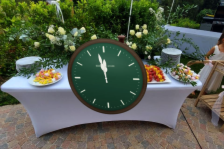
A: 11:58
